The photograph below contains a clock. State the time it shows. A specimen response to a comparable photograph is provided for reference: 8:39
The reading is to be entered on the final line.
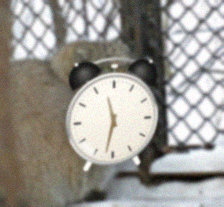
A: 11:32
